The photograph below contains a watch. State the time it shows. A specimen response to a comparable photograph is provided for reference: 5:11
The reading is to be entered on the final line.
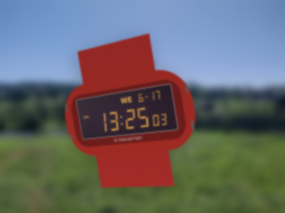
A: 13:25
